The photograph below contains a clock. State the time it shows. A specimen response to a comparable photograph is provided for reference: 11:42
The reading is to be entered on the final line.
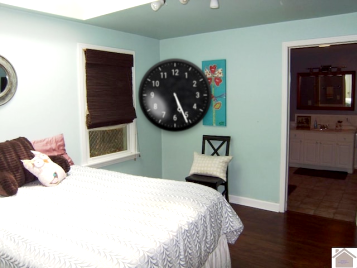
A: 5:26
